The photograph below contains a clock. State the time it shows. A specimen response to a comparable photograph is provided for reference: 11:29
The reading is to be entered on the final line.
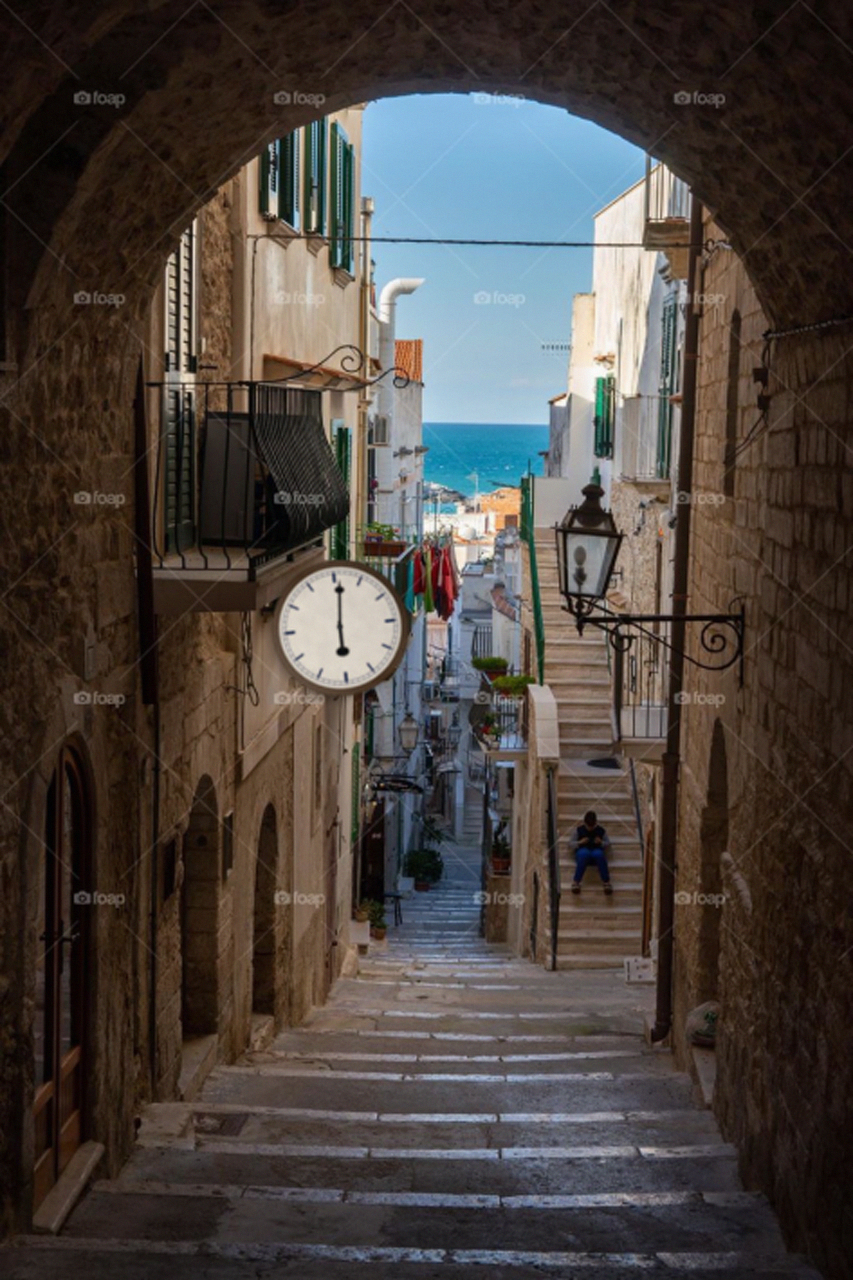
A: 6:01
